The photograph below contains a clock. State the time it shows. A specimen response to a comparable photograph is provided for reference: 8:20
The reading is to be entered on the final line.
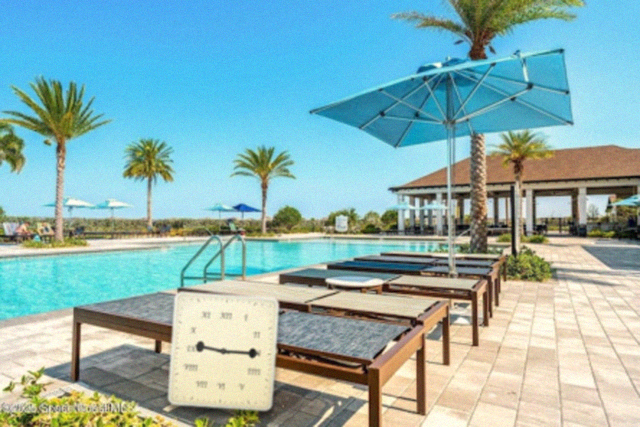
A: 9:15
